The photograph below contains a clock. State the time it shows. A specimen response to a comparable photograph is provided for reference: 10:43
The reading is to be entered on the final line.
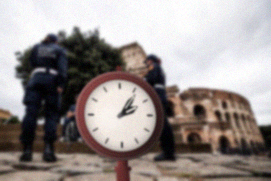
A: 2:06
